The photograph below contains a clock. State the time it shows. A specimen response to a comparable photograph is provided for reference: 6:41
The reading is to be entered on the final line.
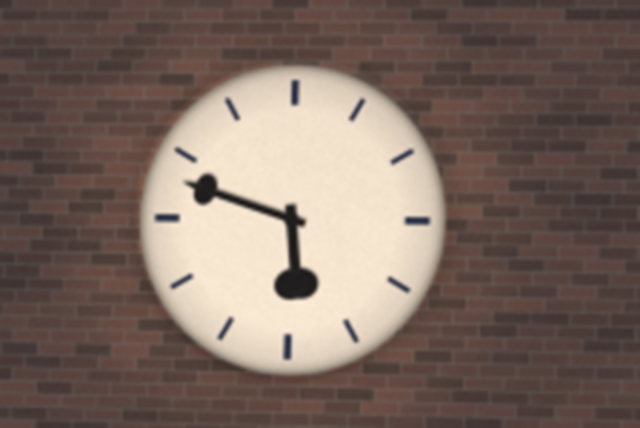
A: 5:48
